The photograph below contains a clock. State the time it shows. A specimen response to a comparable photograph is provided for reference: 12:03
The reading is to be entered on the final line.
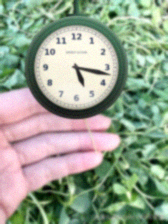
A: 5:17
